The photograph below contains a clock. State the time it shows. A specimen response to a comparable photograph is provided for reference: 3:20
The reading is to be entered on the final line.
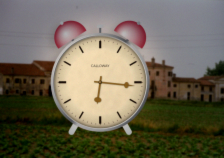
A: 6:16
